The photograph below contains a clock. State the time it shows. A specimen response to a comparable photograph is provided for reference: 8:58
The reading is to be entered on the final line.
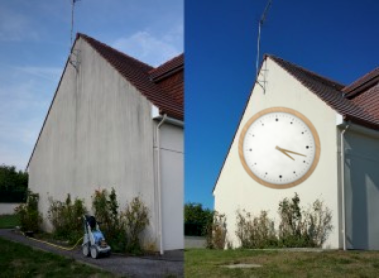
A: 4:18
